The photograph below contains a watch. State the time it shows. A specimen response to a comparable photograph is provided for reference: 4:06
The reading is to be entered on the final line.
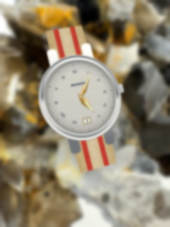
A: 5:06
